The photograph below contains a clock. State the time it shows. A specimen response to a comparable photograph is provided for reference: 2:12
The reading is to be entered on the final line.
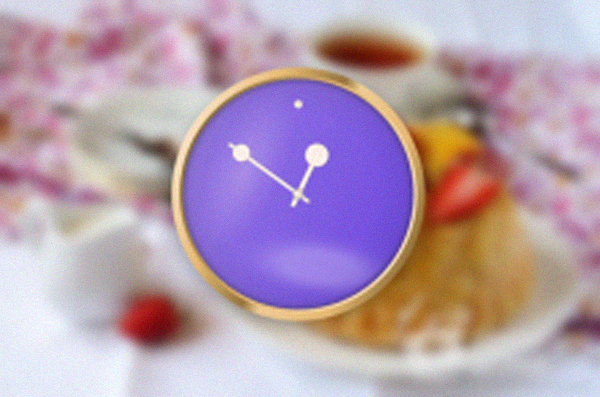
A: 12:51
